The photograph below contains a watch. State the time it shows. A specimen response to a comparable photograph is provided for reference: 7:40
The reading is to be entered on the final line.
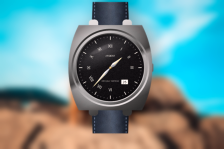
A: 1:37
